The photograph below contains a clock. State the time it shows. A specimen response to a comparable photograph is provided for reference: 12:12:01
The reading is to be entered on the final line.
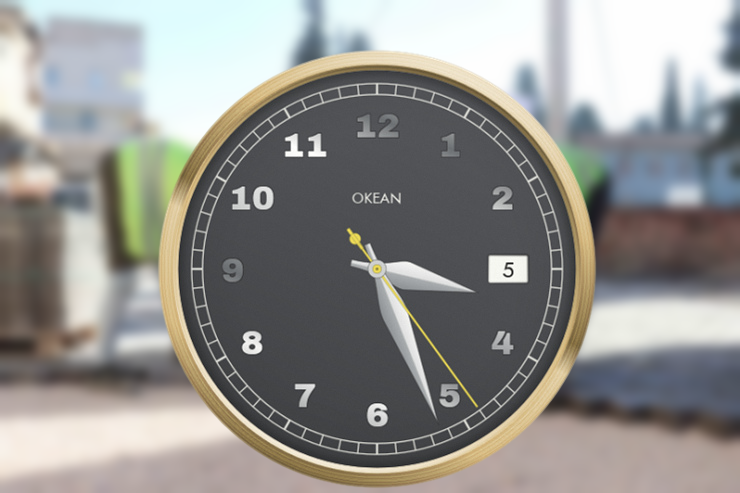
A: 3:26:24
